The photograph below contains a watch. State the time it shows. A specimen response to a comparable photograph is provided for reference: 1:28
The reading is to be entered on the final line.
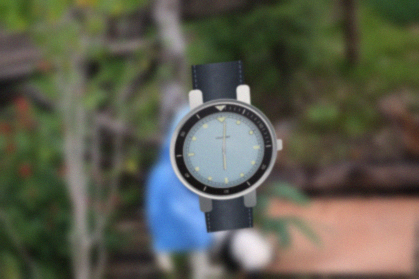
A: 6:01
